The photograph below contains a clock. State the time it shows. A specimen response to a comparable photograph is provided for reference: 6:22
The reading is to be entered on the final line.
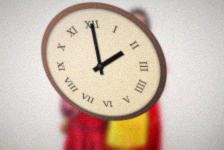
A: 2:00
